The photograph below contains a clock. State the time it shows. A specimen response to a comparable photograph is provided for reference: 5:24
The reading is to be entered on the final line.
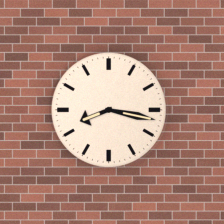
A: 8:17
